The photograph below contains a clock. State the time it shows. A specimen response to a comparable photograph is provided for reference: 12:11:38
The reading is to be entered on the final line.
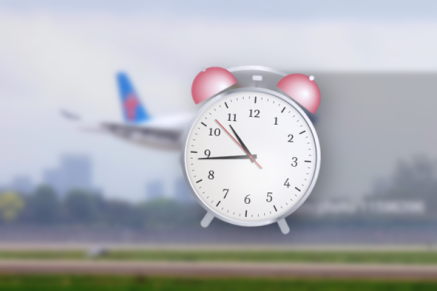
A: 10:43:52
